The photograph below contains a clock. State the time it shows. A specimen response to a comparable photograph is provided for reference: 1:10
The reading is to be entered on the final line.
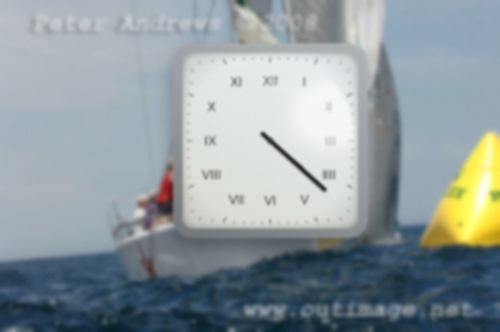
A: 4:22
